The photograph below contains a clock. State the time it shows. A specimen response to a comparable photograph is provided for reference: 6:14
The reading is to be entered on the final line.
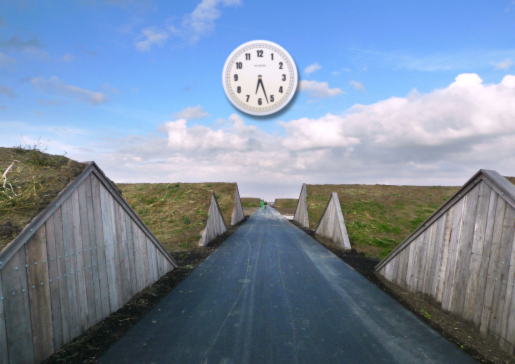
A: 6:27
